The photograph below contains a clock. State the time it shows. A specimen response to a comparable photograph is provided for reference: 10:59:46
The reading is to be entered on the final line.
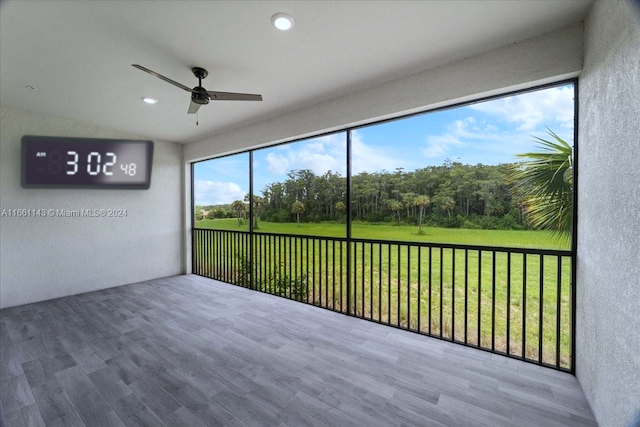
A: 3:02:48
